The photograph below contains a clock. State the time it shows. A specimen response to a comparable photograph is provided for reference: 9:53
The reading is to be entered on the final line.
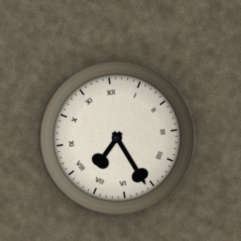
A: 7:26
